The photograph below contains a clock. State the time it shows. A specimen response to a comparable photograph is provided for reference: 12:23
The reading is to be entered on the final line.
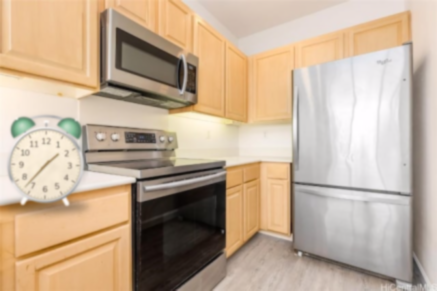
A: 1:37
